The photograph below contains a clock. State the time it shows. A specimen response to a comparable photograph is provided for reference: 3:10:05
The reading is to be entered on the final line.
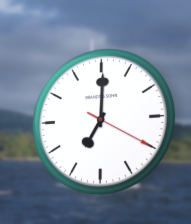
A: 7:00:20
